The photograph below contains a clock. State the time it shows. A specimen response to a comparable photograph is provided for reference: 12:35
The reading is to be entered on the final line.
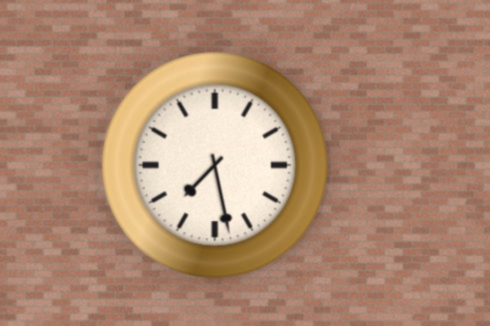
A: 7:28
